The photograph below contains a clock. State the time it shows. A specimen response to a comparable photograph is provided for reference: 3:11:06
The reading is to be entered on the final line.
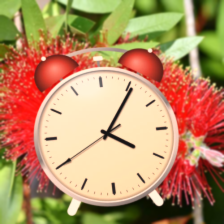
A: 4:05:40
